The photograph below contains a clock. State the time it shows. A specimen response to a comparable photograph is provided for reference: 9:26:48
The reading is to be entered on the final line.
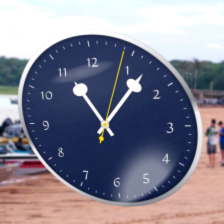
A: 11:07:04
